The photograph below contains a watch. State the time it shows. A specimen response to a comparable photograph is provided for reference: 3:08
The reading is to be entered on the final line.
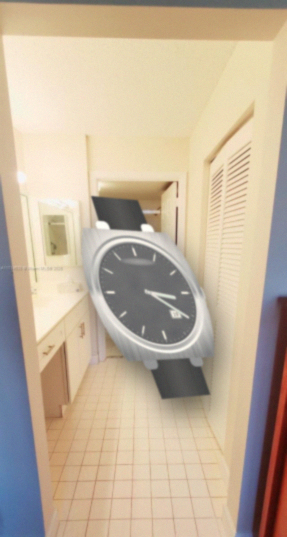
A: 3:21
